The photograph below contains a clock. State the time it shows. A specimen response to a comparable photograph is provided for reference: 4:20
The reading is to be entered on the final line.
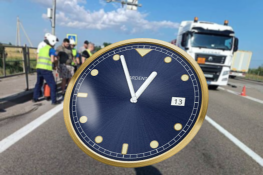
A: 12:56
